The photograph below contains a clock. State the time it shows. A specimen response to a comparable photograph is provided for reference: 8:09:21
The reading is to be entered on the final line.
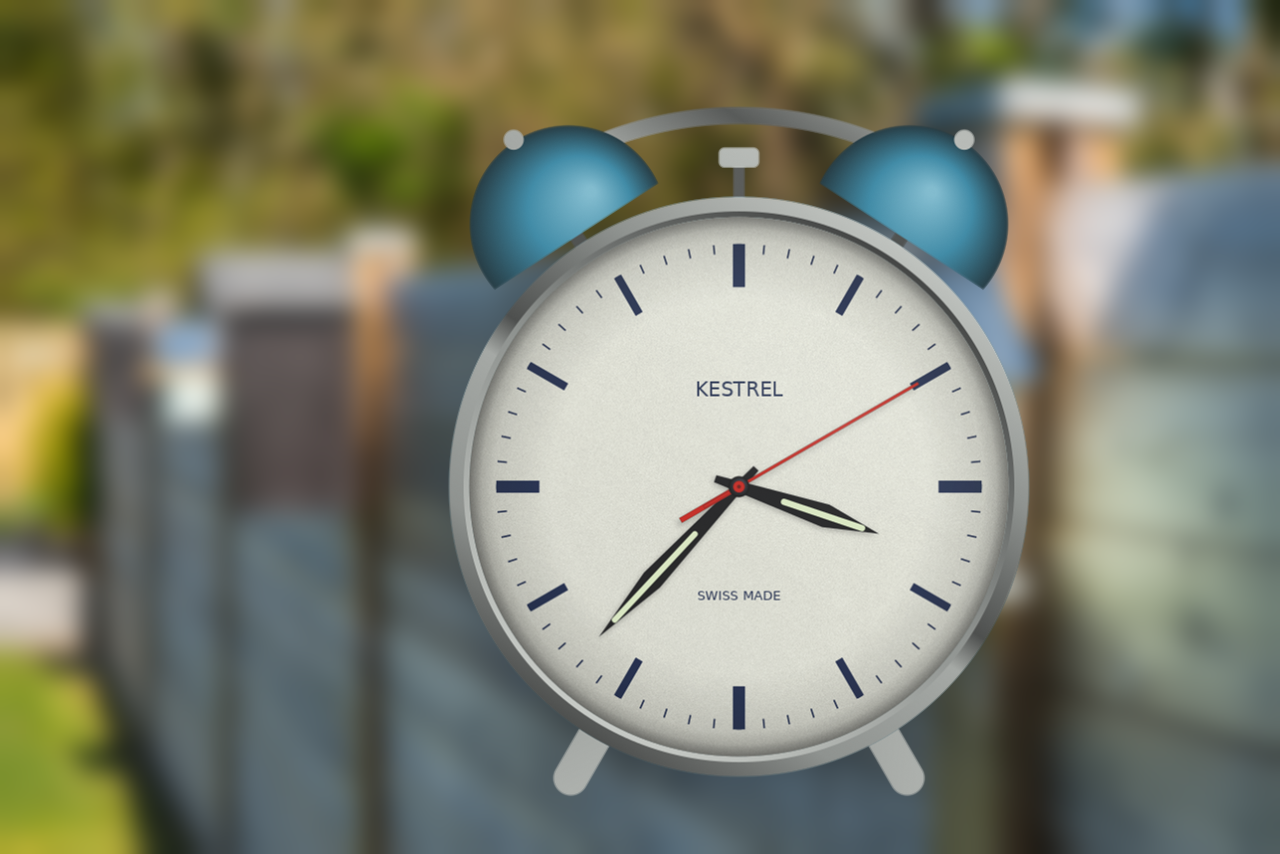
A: 3:37:10
